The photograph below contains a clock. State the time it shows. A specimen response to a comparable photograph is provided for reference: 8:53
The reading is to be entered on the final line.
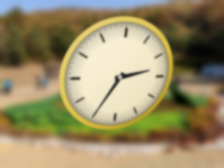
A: 2:35
